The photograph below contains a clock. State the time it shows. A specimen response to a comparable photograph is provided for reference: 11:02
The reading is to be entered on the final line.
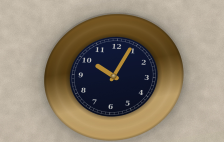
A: 10:04
